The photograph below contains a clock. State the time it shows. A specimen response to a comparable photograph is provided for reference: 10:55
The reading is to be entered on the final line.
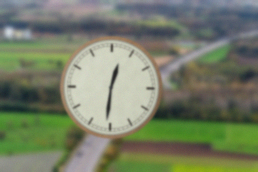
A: 12:31
